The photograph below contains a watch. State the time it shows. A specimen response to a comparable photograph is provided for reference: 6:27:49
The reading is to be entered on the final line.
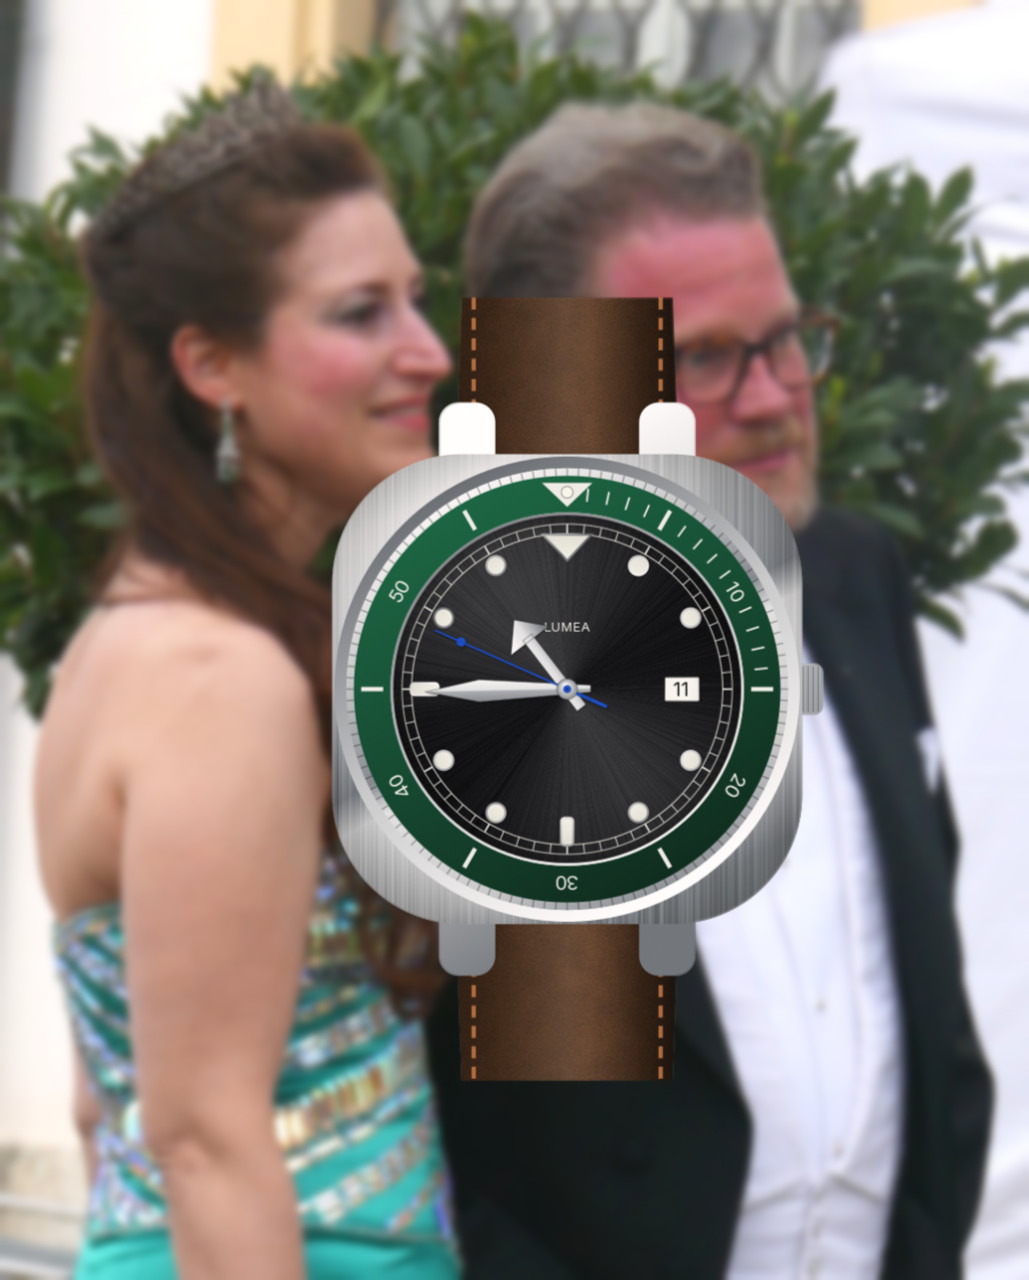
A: 10:44:49
